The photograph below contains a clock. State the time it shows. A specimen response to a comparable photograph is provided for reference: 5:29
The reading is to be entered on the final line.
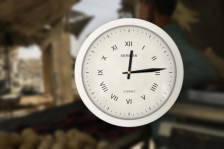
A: 12:14
